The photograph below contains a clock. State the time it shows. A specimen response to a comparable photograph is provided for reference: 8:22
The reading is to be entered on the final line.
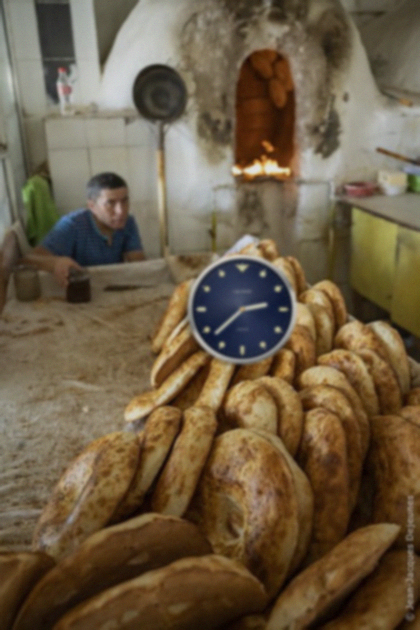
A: 2:38
